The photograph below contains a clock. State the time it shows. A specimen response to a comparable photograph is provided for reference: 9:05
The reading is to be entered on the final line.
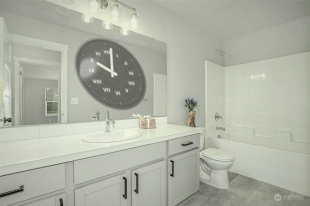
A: 10:02
